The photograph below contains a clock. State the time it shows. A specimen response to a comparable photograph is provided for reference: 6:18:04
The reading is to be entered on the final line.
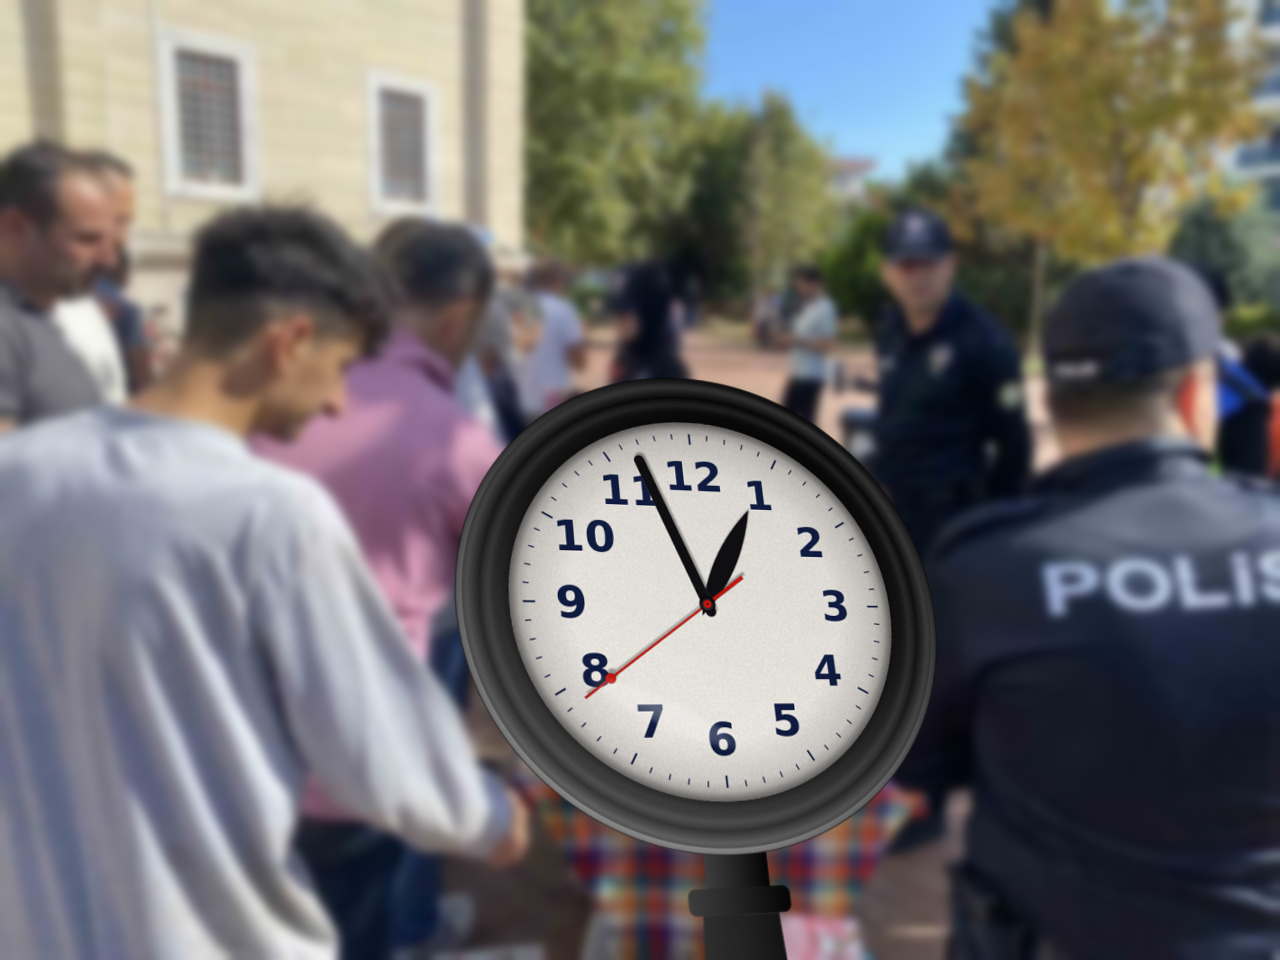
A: 12:56:39
